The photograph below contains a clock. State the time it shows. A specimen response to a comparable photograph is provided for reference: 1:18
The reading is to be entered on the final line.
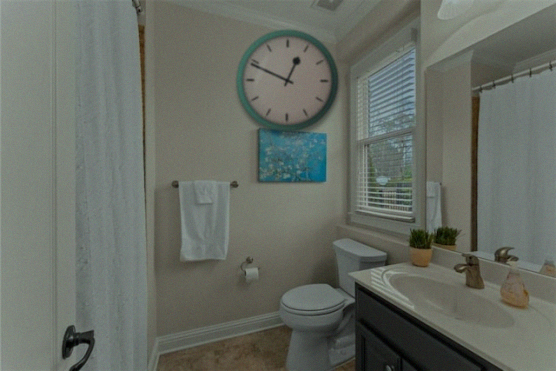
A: 12:49
